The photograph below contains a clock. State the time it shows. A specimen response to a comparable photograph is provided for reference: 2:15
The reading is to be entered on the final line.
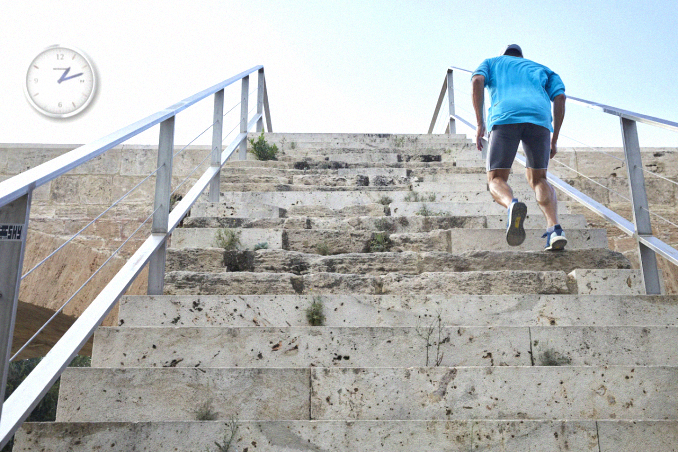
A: 1:12
